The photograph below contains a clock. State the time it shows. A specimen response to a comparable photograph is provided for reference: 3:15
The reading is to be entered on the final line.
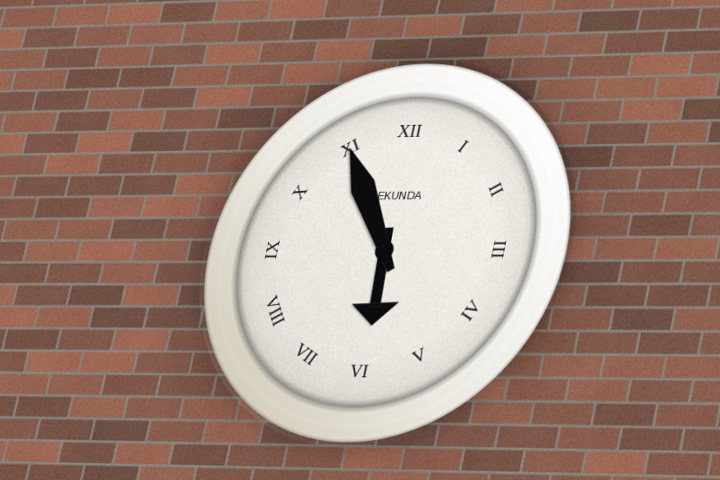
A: 5:55
